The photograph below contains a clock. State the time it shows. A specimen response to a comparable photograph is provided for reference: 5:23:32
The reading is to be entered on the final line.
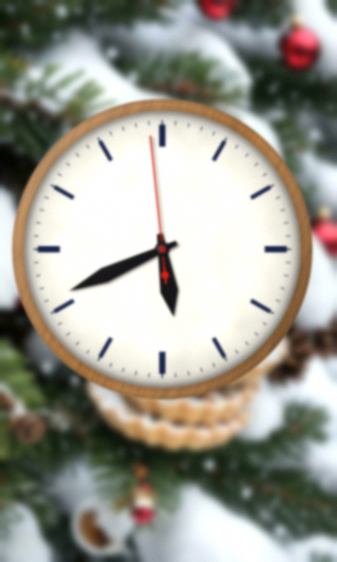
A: 5:40:59
